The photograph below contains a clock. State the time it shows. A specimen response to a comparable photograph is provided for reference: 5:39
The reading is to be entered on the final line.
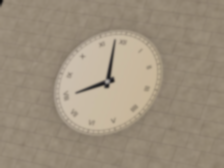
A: 7:58
